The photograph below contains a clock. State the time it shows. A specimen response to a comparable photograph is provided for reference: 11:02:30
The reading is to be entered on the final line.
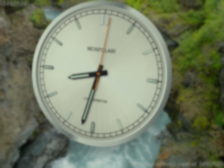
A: 8:32:01
